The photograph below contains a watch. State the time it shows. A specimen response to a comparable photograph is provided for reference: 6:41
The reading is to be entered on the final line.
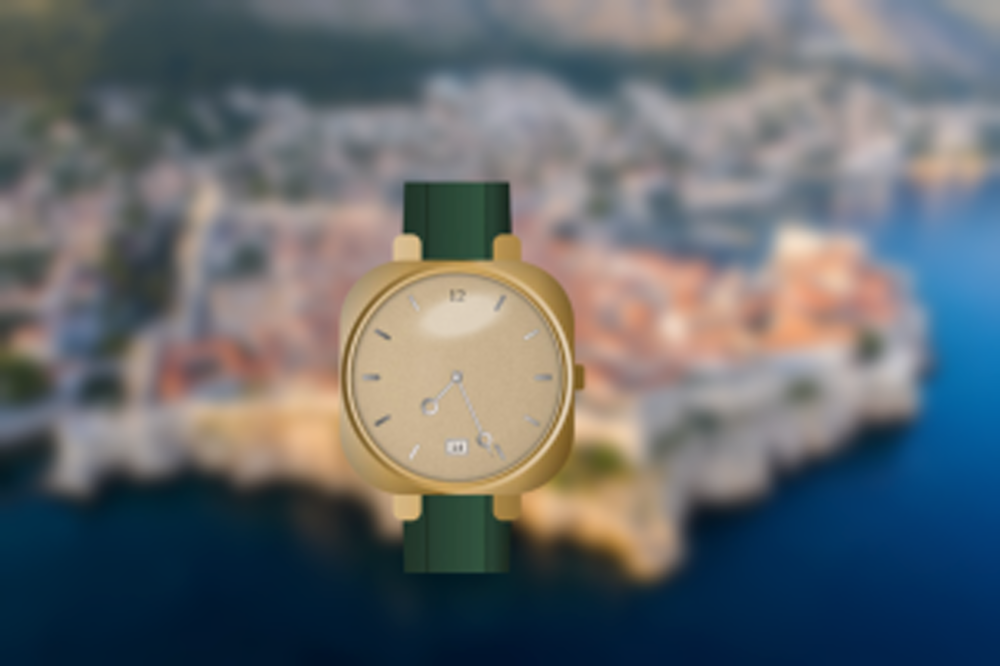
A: 7:26
